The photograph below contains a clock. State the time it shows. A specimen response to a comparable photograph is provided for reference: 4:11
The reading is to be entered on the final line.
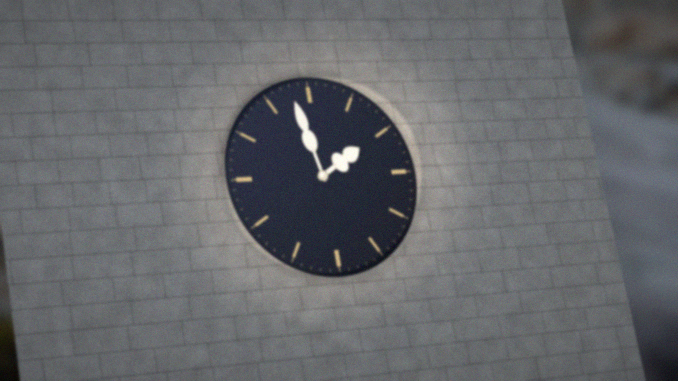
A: 1:58
